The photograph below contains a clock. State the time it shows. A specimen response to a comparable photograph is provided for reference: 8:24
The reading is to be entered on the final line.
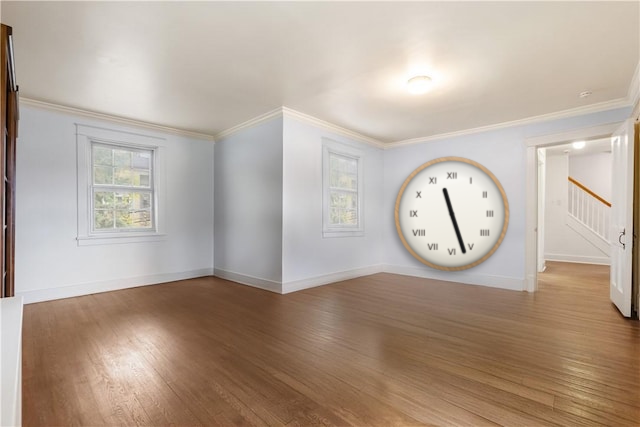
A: 11:27
